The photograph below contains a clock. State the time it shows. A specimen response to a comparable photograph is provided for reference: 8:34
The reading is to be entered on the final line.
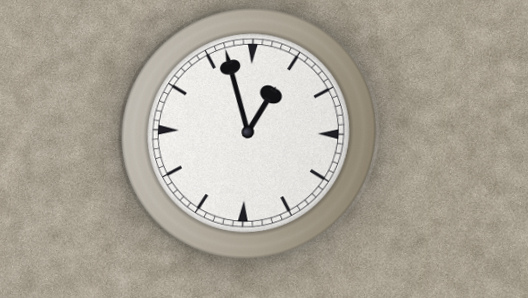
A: 12:57
